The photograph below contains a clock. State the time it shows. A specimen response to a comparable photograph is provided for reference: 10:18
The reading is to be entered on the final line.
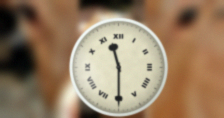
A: 11:30
